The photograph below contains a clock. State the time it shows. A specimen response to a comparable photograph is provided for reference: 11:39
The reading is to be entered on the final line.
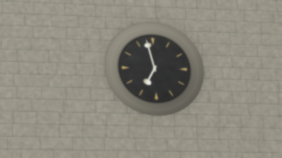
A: 6:58
